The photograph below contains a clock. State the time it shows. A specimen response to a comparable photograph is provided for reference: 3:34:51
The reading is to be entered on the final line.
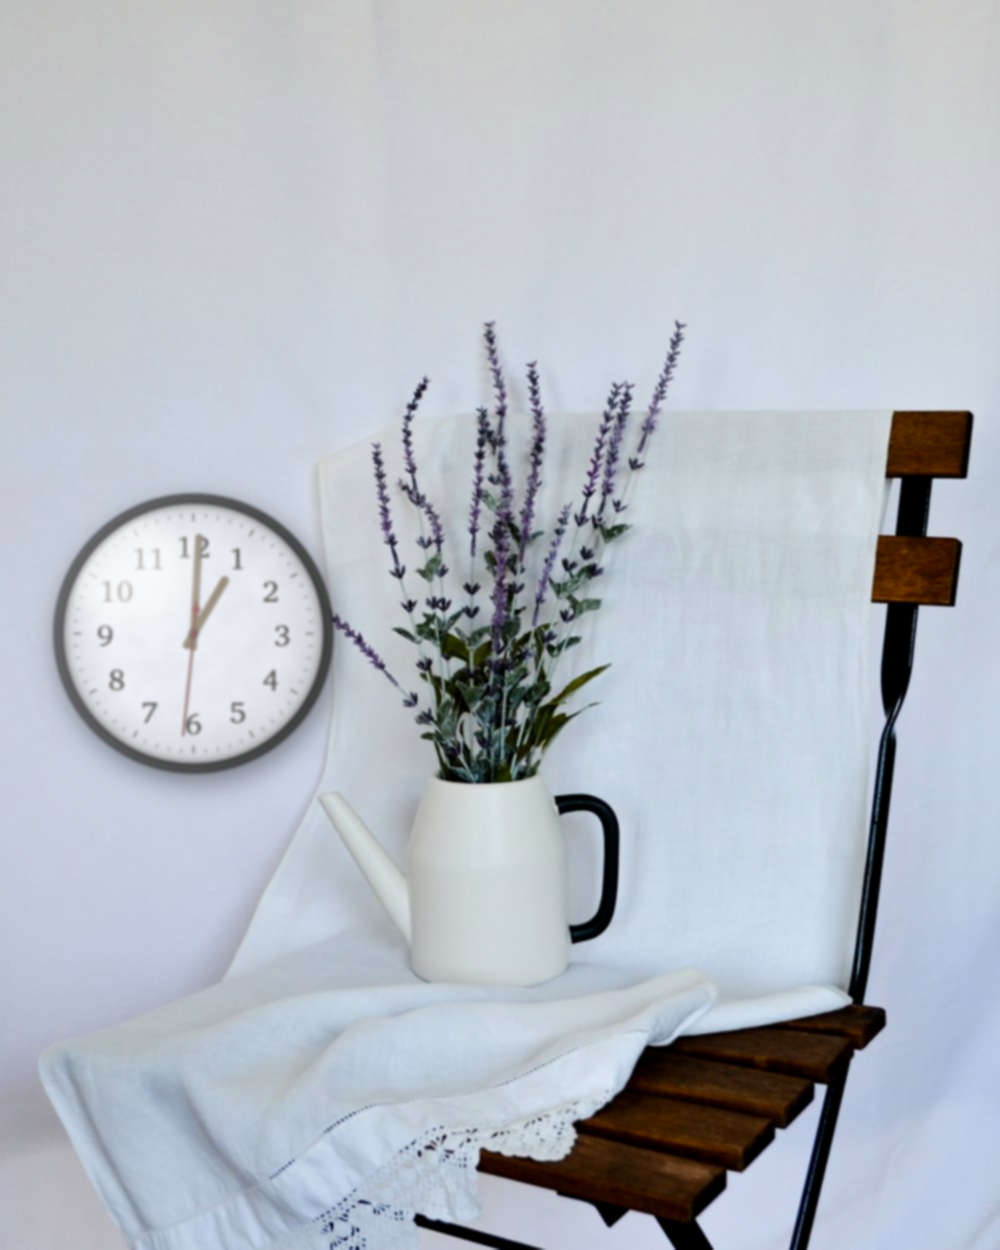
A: 1:00:31
